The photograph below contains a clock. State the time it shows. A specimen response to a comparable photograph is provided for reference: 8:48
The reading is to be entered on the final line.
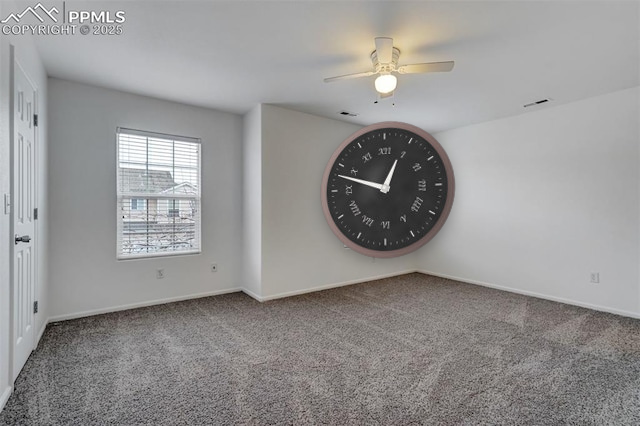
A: 12:48
